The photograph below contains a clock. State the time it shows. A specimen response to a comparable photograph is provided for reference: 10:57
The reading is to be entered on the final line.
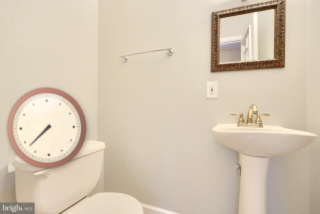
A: 7:38
